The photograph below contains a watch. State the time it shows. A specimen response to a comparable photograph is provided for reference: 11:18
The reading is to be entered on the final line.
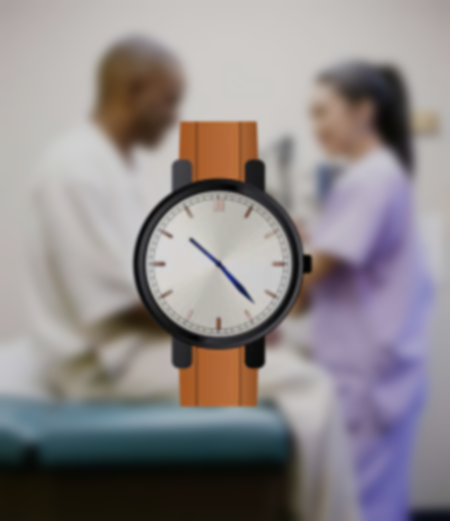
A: 10:23
